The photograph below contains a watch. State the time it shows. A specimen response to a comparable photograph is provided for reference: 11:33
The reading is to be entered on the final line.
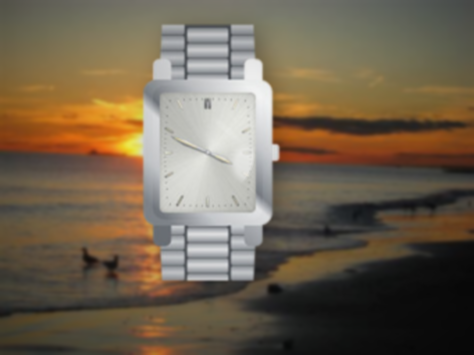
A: 3:49
